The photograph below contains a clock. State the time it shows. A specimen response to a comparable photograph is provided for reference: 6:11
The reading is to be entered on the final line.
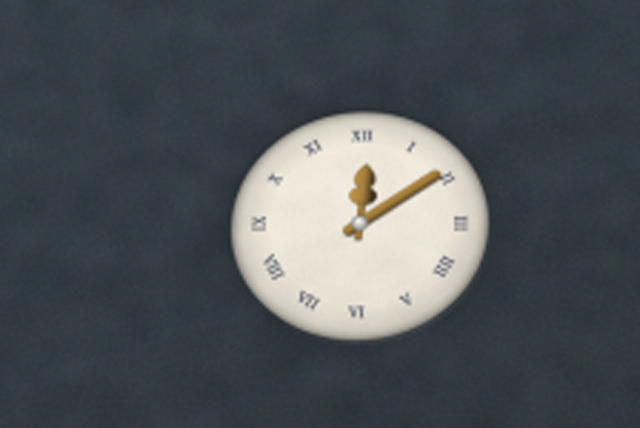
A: 12:09
